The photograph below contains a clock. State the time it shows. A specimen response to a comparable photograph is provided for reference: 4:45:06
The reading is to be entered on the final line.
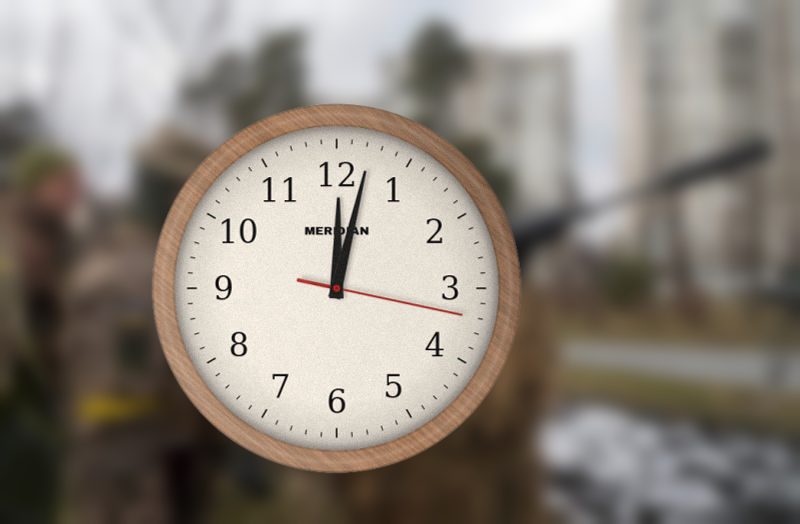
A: 12:02:17
